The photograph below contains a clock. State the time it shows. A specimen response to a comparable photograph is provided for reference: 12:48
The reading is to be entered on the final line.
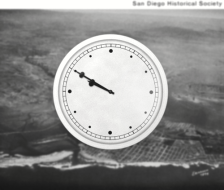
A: 9:50
